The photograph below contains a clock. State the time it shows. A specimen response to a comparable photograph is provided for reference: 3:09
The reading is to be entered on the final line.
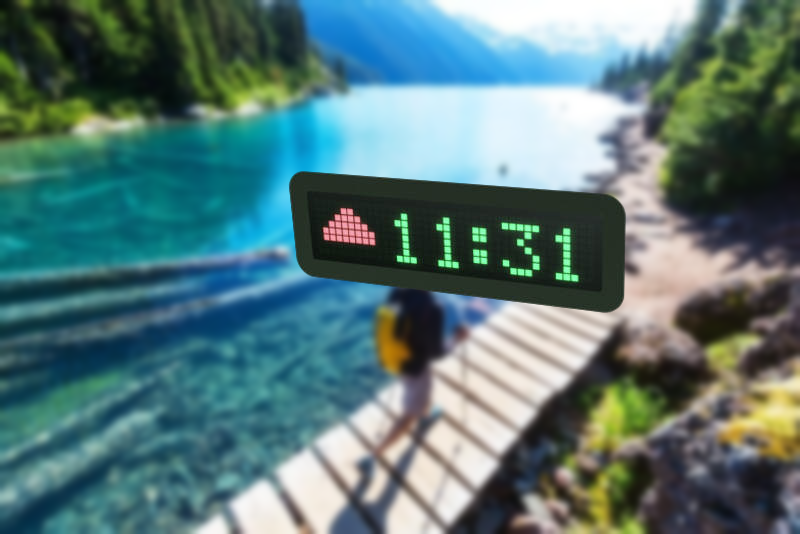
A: 11:31
